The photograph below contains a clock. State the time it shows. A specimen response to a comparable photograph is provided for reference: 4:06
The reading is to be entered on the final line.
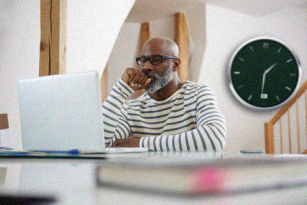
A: 1:31
